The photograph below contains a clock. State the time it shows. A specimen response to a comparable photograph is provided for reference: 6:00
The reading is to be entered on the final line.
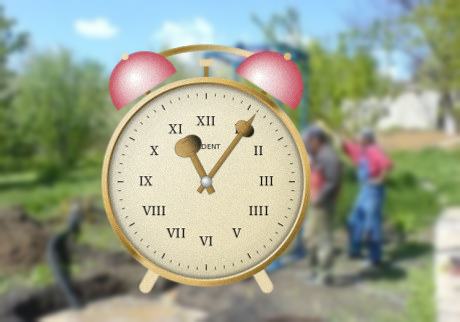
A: 11:06
